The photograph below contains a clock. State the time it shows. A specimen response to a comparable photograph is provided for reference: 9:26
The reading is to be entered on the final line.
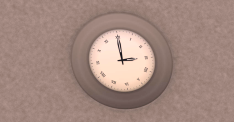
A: 3:00
